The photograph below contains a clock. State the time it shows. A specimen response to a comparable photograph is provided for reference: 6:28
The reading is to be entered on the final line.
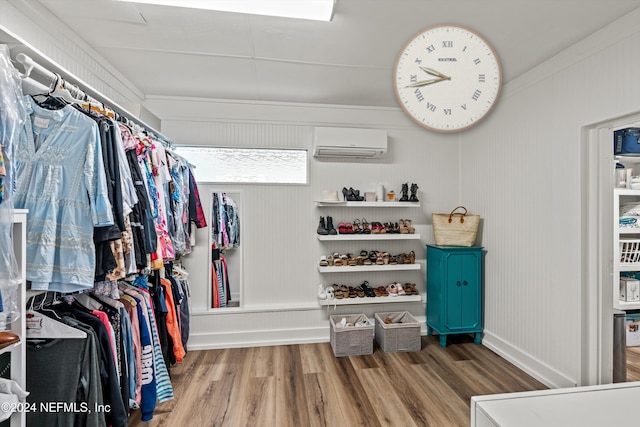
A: 9:43
